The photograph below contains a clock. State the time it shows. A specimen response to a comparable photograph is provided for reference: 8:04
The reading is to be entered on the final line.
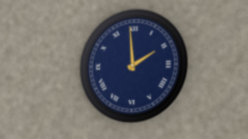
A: 1:59
